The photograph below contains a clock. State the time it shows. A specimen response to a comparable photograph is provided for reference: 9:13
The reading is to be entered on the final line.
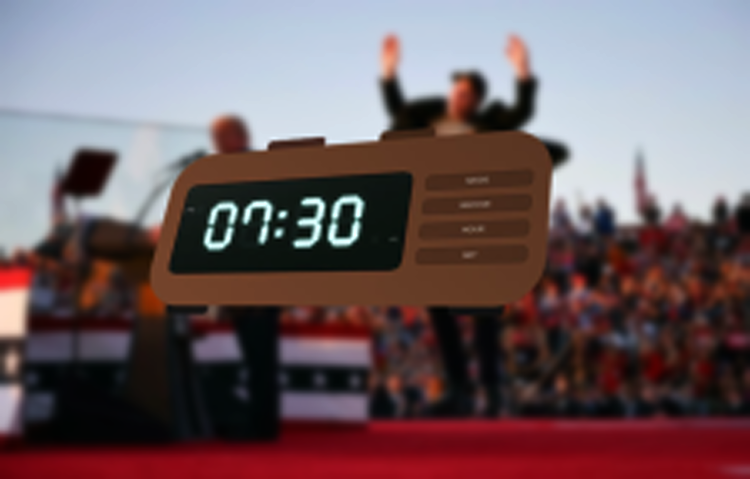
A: 7:30
